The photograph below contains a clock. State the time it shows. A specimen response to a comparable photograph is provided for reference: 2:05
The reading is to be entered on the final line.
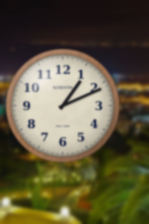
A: 1:11
